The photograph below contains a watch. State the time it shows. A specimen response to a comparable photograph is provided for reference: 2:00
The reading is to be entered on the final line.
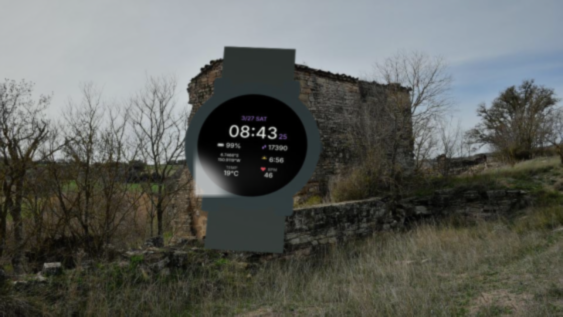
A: 8:43
